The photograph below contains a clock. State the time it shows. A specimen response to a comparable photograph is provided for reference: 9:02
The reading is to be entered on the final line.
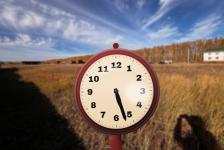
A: 5:27
